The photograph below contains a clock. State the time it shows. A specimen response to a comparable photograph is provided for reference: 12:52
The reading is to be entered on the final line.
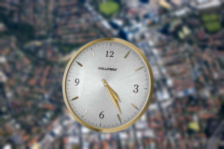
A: 4:24
